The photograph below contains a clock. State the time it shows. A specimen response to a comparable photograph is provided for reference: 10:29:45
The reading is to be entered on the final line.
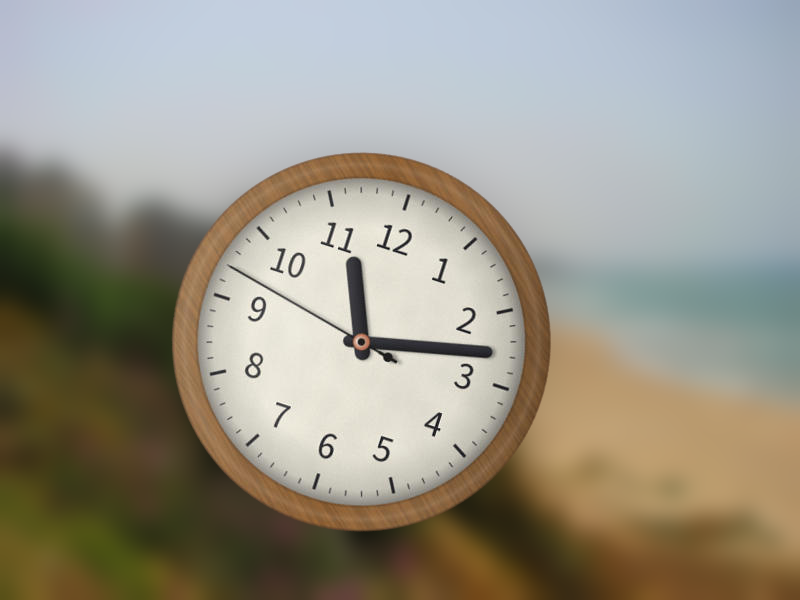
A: 11:12:47
